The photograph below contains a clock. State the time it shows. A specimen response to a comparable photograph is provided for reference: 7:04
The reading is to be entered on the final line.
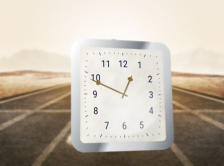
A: 12:49
